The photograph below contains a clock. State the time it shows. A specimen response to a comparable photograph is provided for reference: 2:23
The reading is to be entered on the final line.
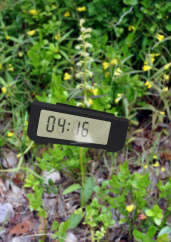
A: 4:16
